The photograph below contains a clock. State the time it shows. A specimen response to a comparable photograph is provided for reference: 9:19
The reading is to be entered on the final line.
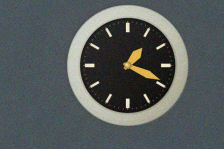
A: 1:19
